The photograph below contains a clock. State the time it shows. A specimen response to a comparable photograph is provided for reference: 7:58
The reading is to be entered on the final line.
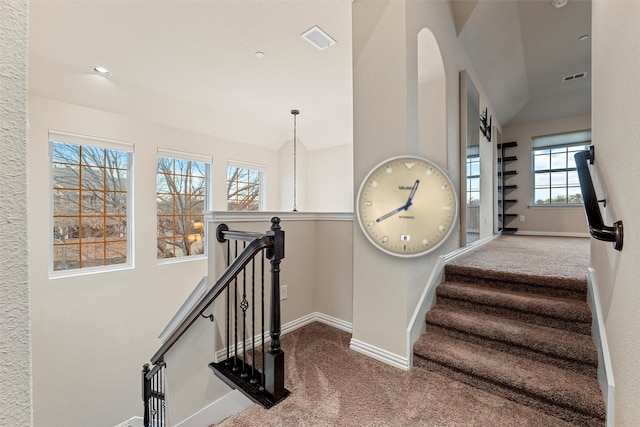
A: 12:40
